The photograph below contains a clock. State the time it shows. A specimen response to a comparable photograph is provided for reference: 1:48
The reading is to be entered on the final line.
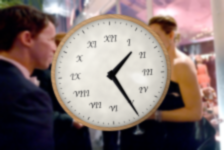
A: 1:25
